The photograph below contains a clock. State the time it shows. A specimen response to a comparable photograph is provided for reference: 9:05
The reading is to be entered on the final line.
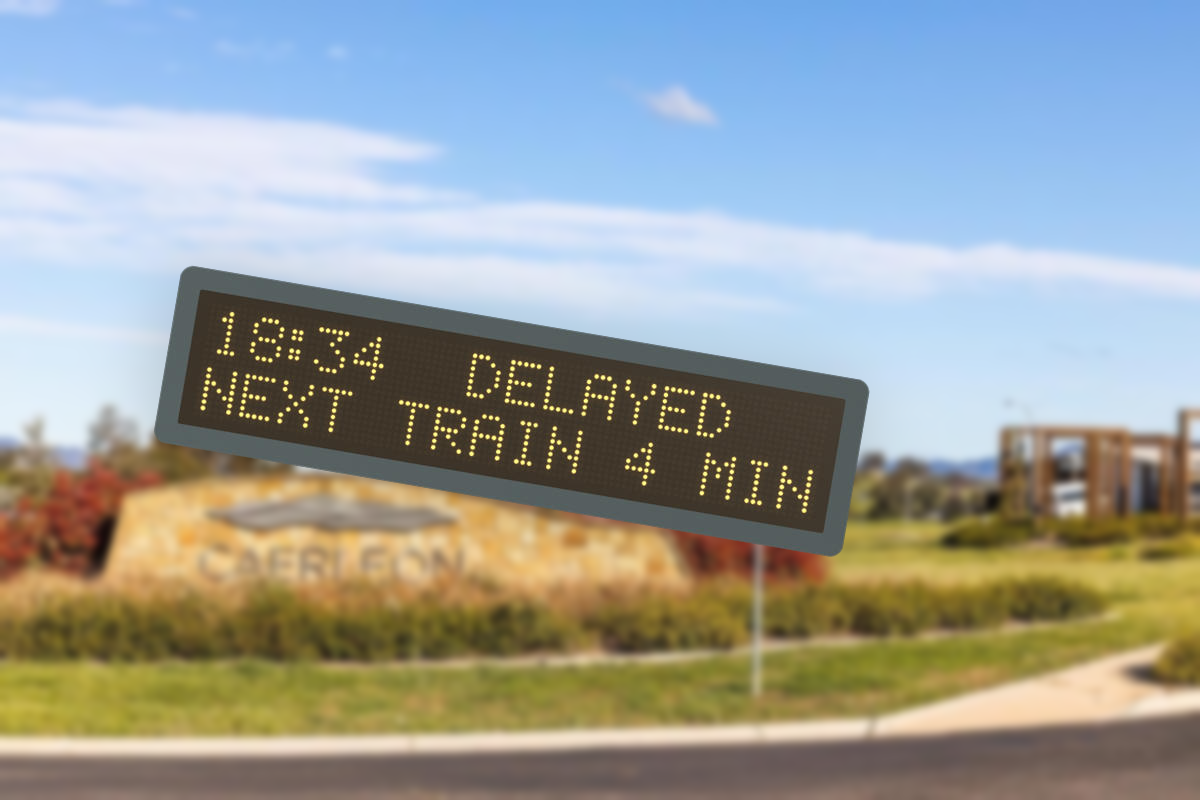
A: 18:34
